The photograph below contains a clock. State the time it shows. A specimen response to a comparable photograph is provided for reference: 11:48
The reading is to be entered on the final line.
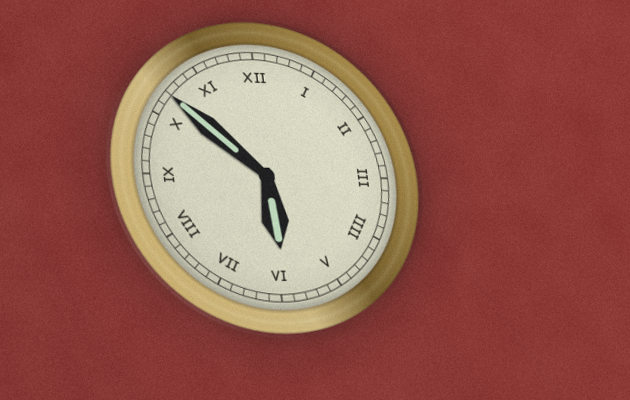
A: 5:52
